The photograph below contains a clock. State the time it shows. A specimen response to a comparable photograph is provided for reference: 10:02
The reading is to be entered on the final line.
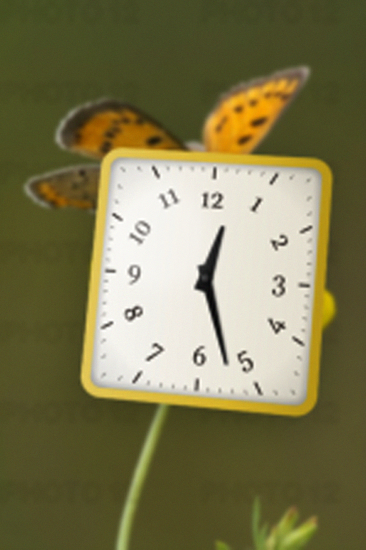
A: 12:27
